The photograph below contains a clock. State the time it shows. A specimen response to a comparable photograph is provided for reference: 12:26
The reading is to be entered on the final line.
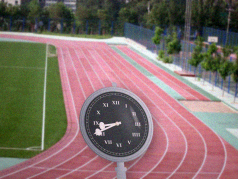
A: 8:41
